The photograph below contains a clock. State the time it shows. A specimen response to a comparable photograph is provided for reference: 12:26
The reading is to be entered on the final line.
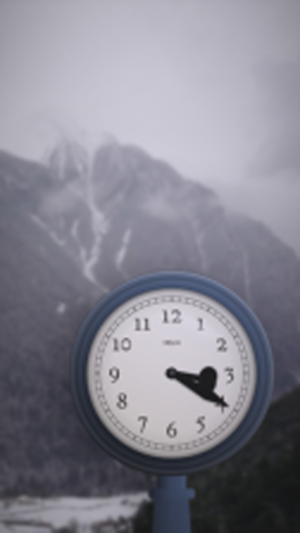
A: 3:20
